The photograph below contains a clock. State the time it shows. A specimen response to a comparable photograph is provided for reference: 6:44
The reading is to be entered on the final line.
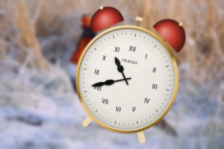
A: 10:41
